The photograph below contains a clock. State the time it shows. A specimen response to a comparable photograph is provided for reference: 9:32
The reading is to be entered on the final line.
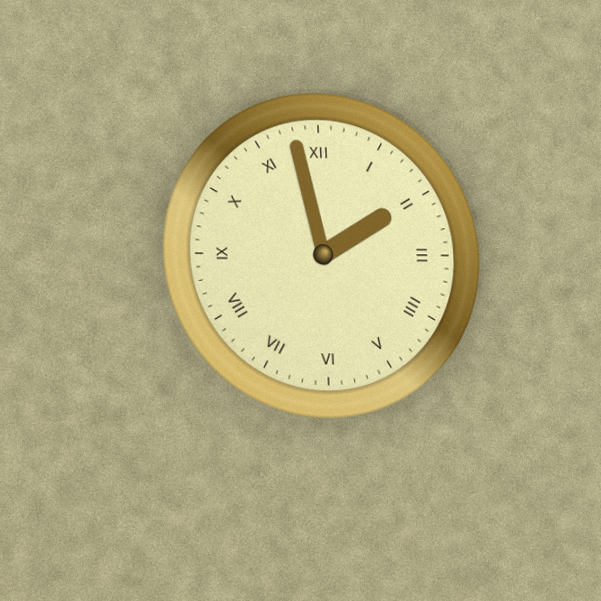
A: 1:58
